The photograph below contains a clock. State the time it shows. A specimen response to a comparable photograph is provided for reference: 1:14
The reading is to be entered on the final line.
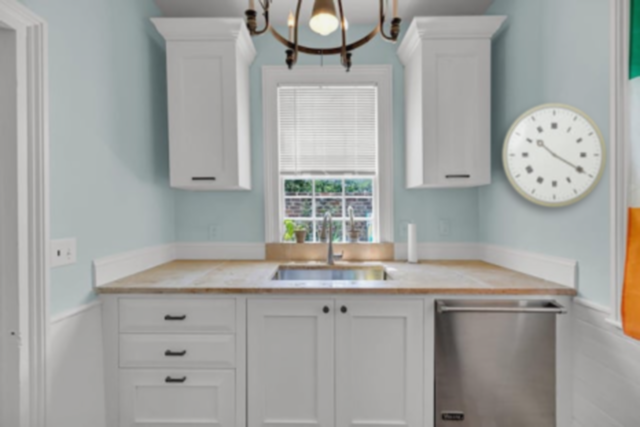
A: 10:20
